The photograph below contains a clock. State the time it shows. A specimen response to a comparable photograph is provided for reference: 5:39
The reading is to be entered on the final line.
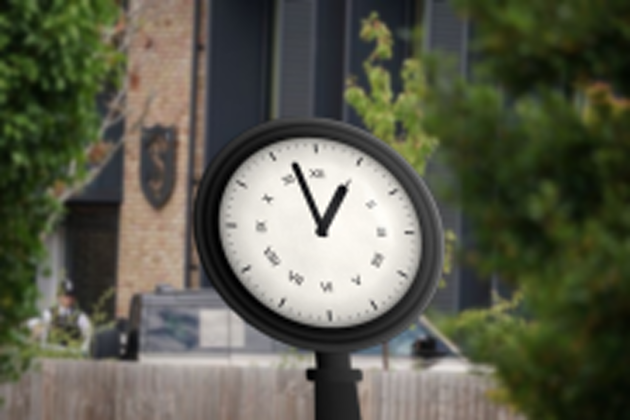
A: 12:57
